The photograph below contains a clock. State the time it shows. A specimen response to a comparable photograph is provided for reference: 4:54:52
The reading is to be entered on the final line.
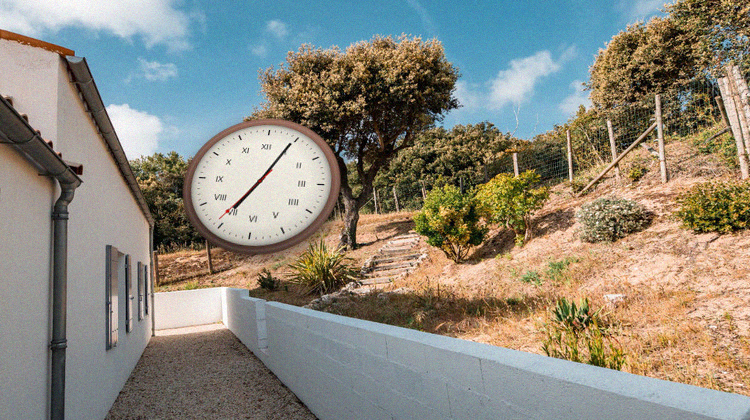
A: 7:04:36
